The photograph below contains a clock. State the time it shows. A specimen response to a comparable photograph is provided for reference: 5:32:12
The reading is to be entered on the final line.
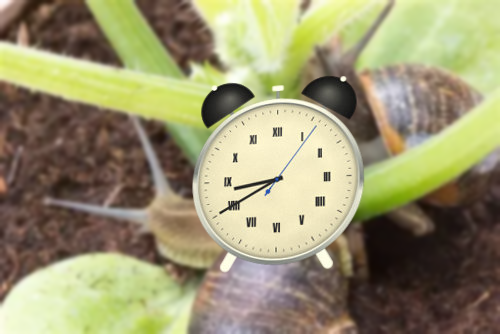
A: 8:40:06
